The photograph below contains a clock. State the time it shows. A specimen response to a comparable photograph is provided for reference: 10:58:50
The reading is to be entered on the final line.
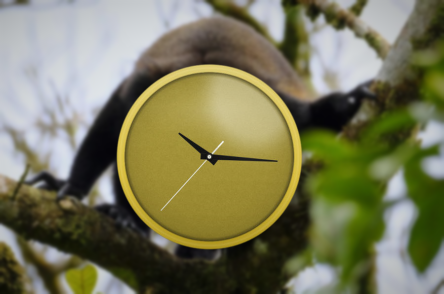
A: 10:15:37
